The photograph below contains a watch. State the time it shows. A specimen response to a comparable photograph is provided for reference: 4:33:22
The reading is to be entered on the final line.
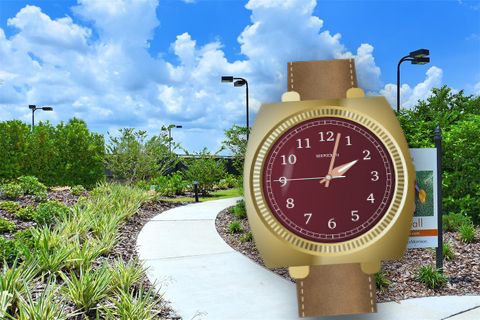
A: 2:02:45
